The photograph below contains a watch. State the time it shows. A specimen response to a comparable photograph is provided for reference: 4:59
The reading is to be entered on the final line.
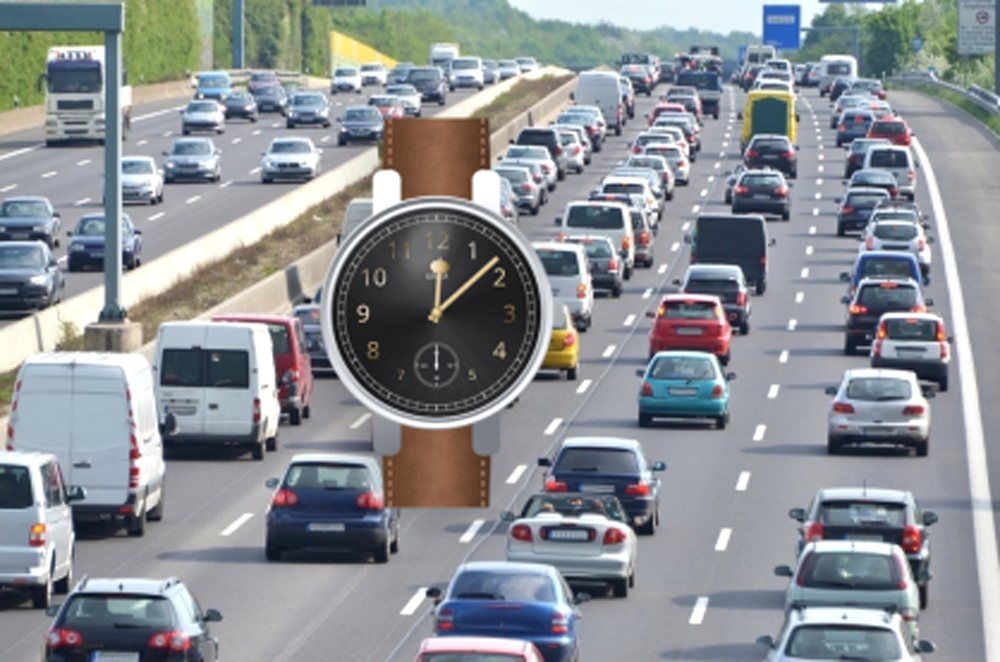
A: 12:08
